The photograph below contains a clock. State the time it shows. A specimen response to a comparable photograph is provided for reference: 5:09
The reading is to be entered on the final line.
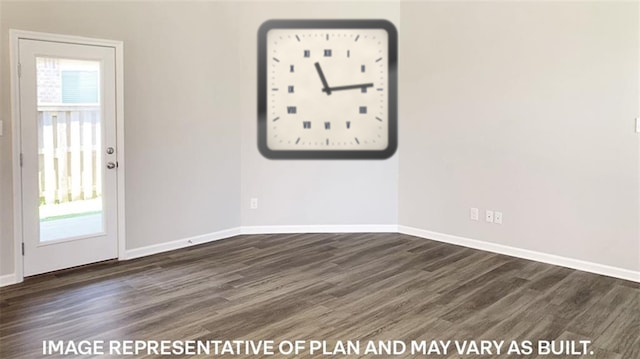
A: 11:14
